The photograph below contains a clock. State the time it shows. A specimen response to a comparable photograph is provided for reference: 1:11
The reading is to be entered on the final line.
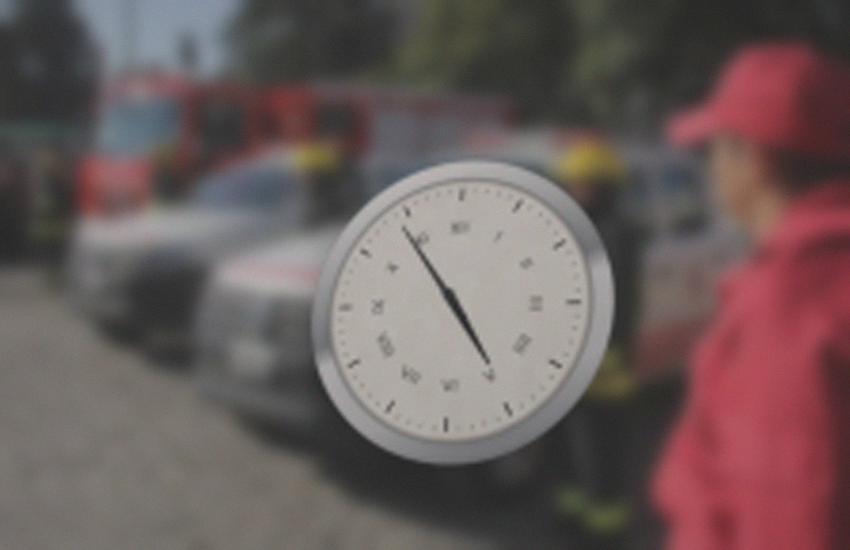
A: 4:54
